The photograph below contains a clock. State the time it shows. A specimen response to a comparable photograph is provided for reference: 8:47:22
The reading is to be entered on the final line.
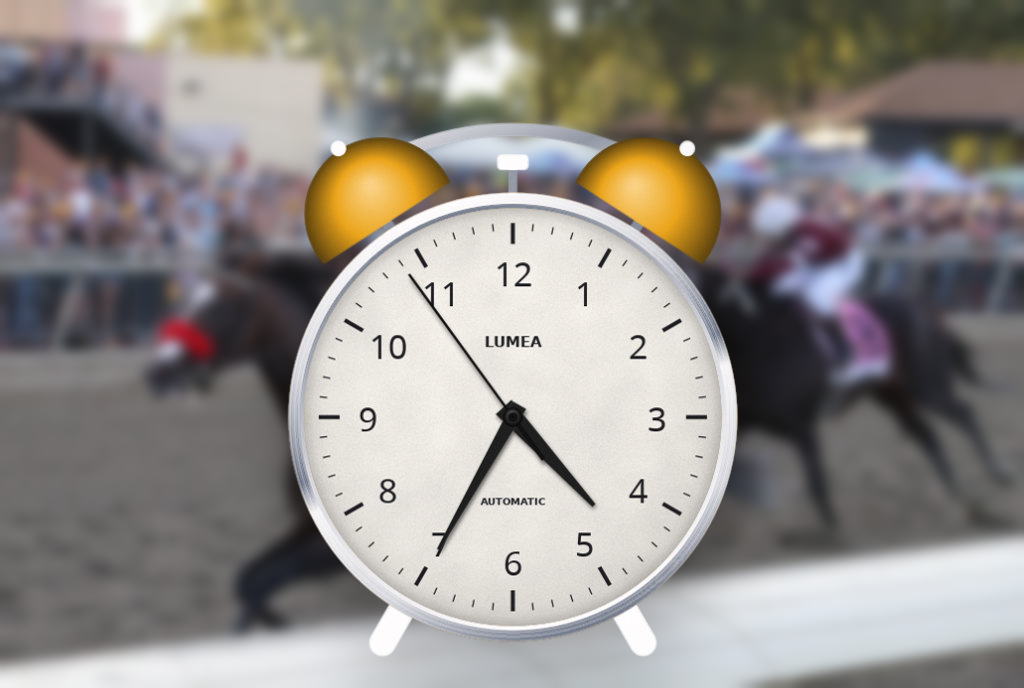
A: 4:34:54
